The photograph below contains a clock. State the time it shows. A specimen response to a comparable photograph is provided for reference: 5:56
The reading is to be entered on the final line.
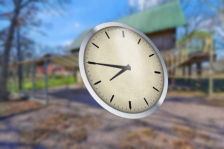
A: 7:45
